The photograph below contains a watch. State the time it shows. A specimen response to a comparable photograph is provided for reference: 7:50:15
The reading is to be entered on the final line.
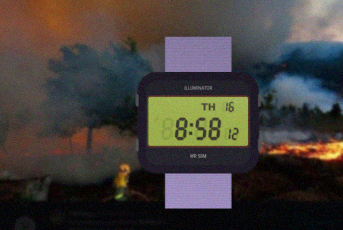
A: 8:58:12
